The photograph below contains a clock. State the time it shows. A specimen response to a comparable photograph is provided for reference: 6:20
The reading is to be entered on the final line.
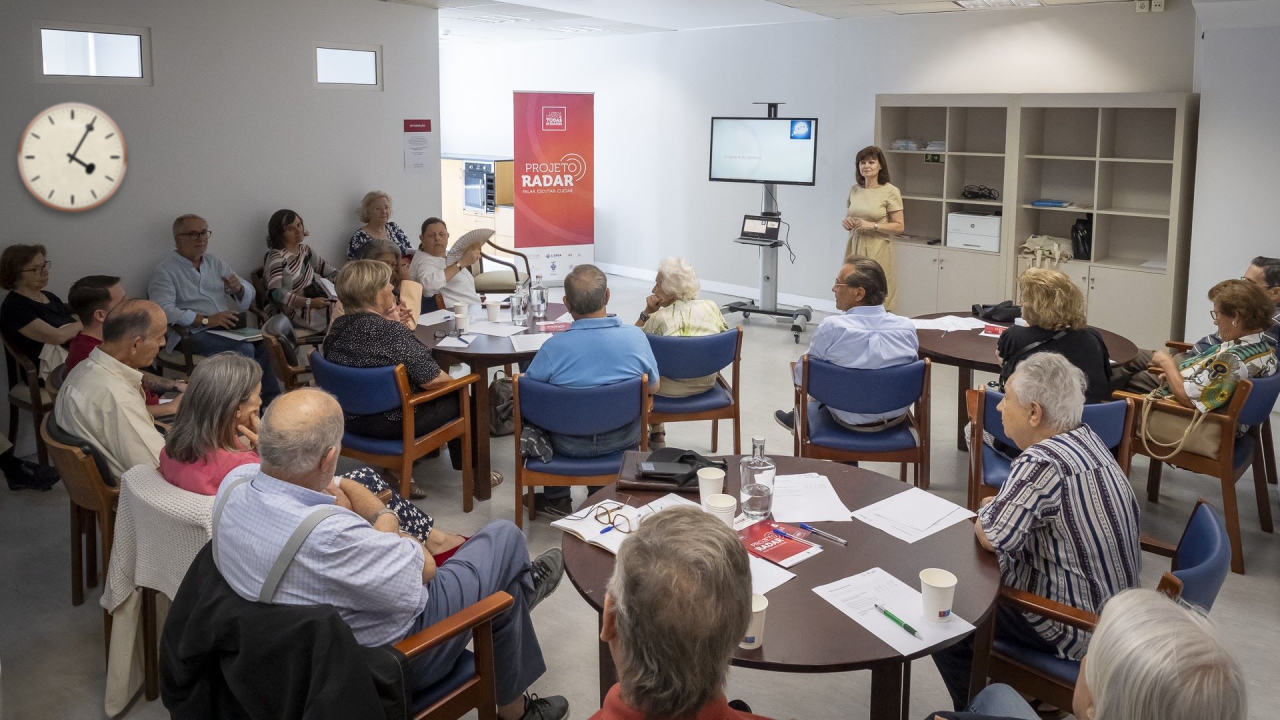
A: 4:05
